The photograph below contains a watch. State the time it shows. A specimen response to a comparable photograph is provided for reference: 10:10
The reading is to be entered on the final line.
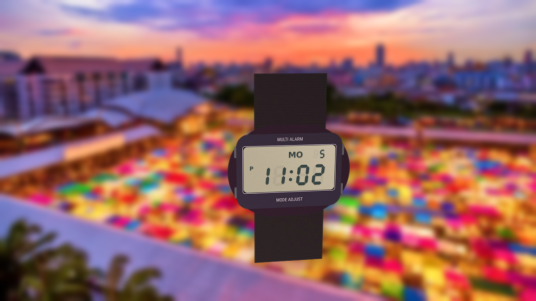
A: 11:02
